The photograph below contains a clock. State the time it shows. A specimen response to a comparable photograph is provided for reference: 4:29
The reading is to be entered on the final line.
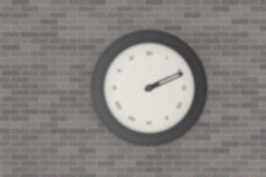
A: 2:11
